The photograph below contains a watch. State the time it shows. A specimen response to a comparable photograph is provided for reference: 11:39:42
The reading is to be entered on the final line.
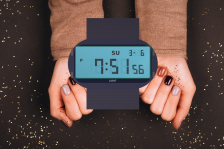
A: 7:51:56
